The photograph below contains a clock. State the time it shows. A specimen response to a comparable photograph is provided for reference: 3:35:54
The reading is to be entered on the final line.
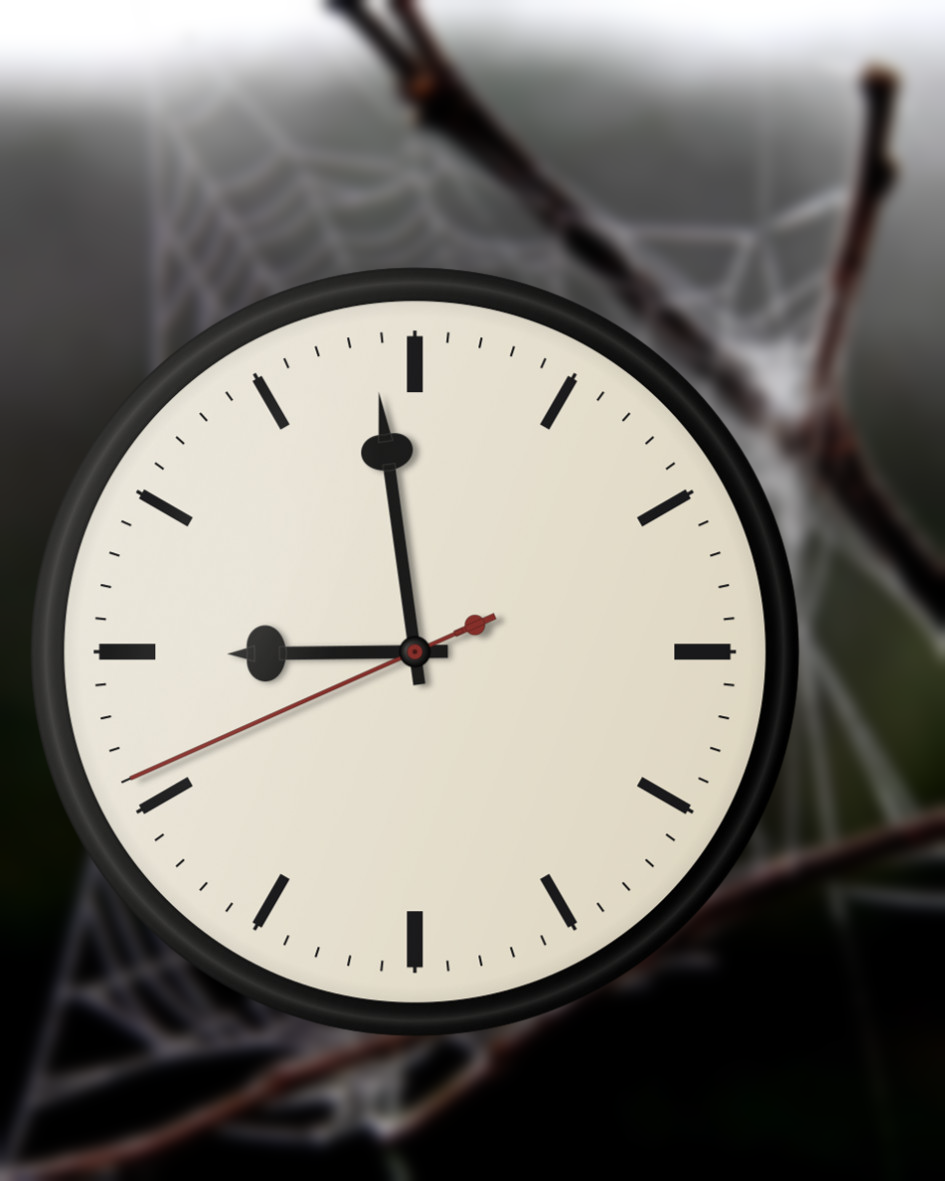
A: 8:58:41
